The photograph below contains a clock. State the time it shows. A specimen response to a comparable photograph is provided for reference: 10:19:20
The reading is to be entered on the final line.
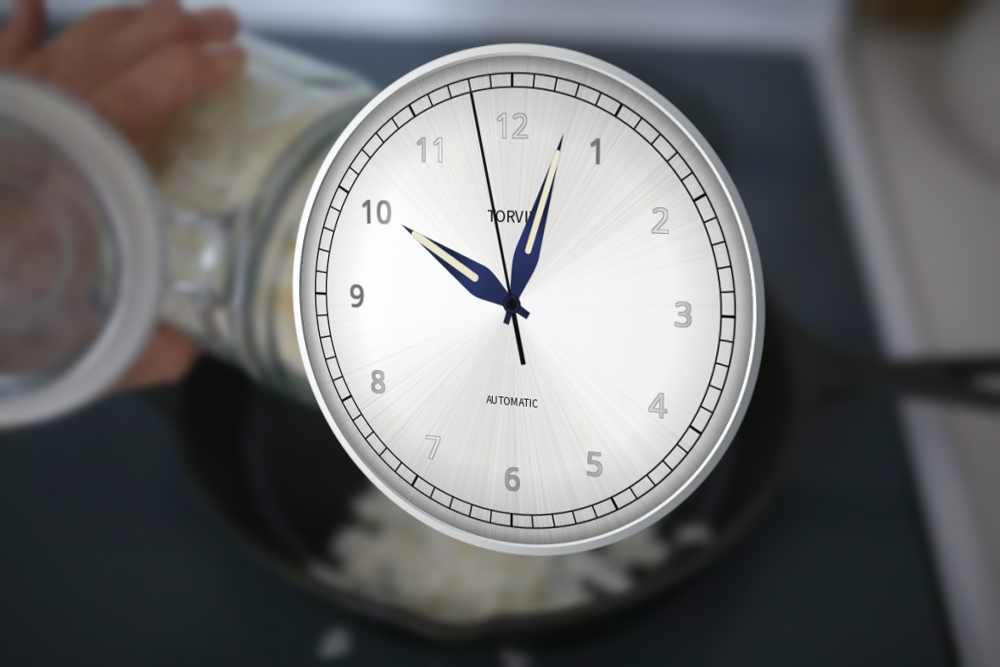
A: 10:02:58
